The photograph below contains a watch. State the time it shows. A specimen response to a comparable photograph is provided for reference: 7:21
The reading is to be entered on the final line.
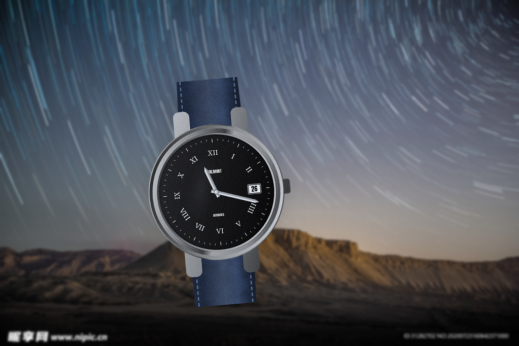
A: 11:18
